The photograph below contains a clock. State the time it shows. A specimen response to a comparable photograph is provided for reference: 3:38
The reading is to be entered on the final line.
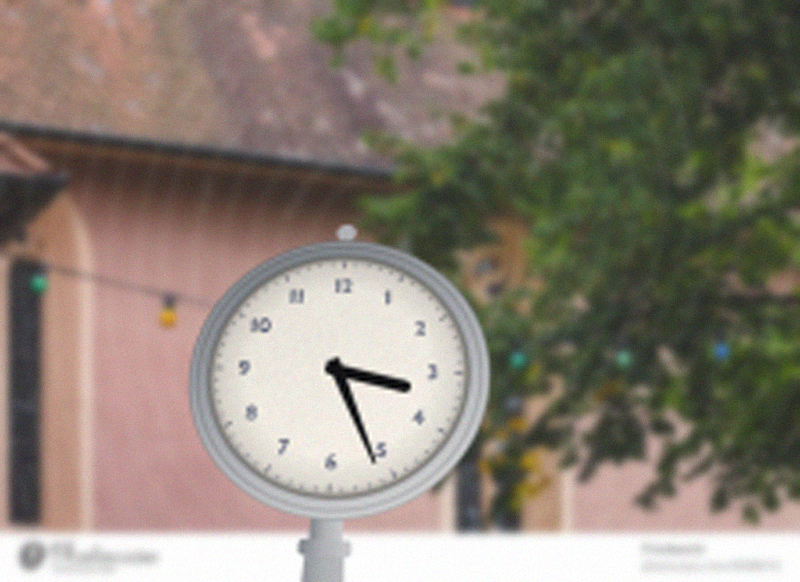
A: 3:26
